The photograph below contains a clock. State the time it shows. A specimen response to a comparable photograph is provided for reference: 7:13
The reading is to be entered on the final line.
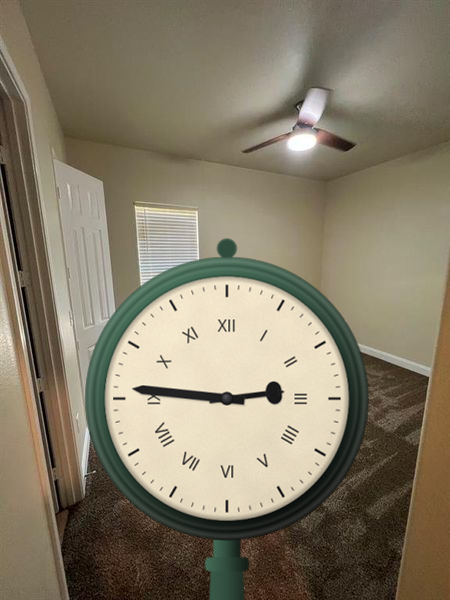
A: 2:46
